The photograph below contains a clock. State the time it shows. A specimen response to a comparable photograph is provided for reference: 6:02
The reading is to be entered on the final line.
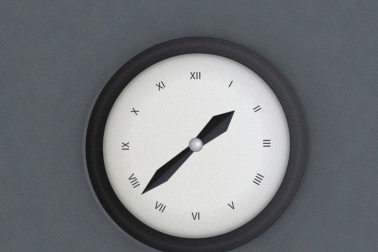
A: 1:38
